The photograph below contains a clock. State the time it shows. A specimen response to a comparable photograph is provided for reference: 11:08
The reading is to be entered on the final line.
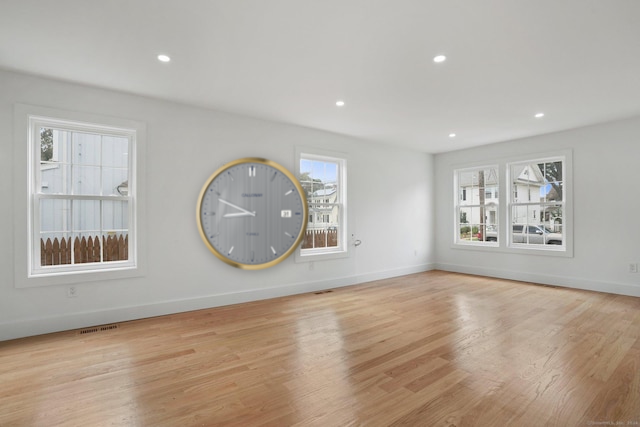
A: 8:49
